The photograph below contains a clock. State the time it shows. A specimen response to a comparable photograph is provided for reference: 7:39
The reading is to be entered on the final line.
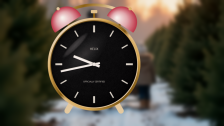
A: 9:43
